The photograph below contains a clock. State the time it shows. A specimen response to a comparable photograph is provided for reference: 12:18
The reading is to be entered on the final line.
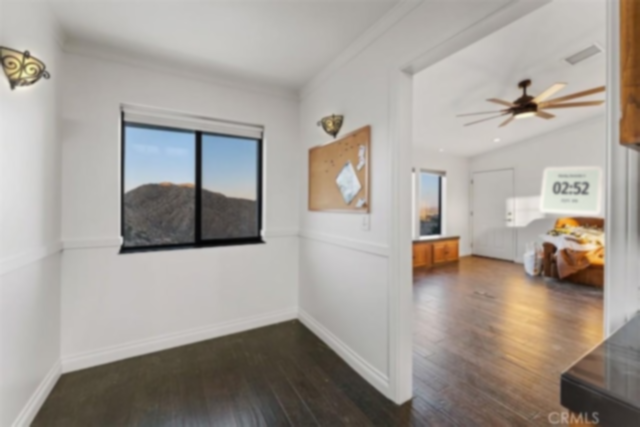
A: 2:52
